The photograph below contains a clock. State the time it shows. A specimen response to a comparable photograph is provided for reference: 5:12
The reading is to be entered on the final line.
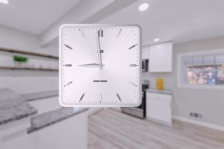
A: 8:59
